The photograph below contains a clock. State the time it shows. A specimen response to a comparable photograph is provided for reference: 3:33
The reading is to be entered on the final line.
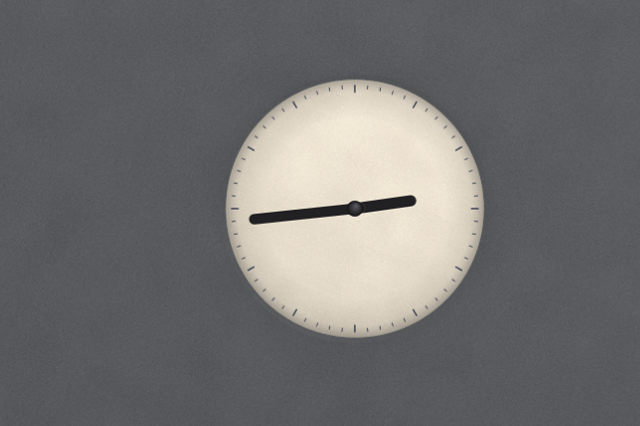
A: 2:44
